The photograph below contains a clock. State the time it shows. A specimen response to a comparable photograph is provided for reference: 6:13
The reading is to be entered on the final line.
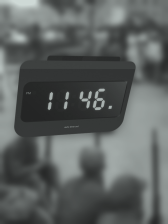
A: 11:46
